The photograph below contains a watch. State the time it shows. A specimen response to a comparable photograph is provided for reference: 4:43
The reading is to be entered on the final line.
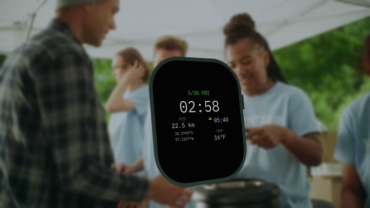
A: 2:58
